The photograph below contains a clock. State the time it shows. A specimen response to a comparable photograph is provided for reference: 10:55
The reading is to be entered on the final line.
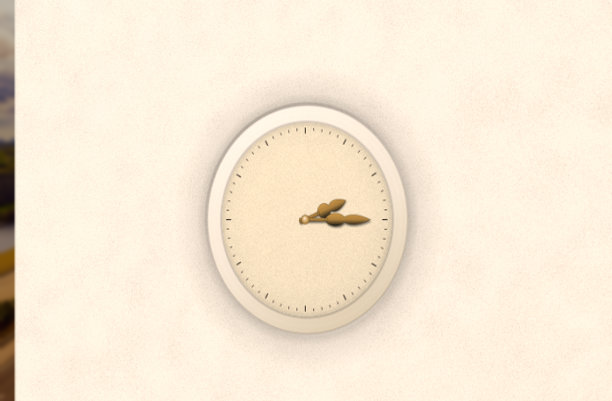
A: 2:15
